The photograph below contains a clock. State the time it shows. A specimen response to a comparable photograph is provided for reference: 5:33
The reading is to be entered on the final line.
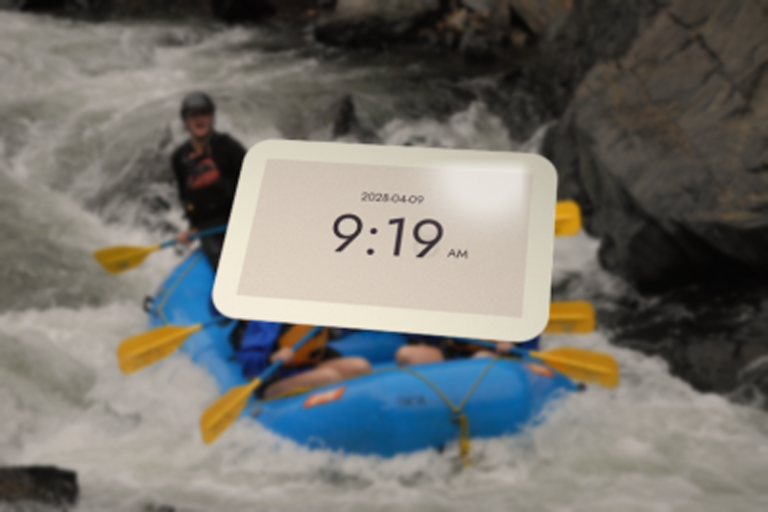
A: 9:19
